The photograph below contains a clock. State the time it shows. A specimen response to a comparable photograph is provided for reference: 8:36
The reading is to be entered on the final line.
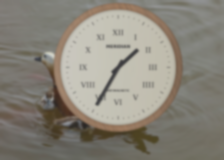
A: 1:35
